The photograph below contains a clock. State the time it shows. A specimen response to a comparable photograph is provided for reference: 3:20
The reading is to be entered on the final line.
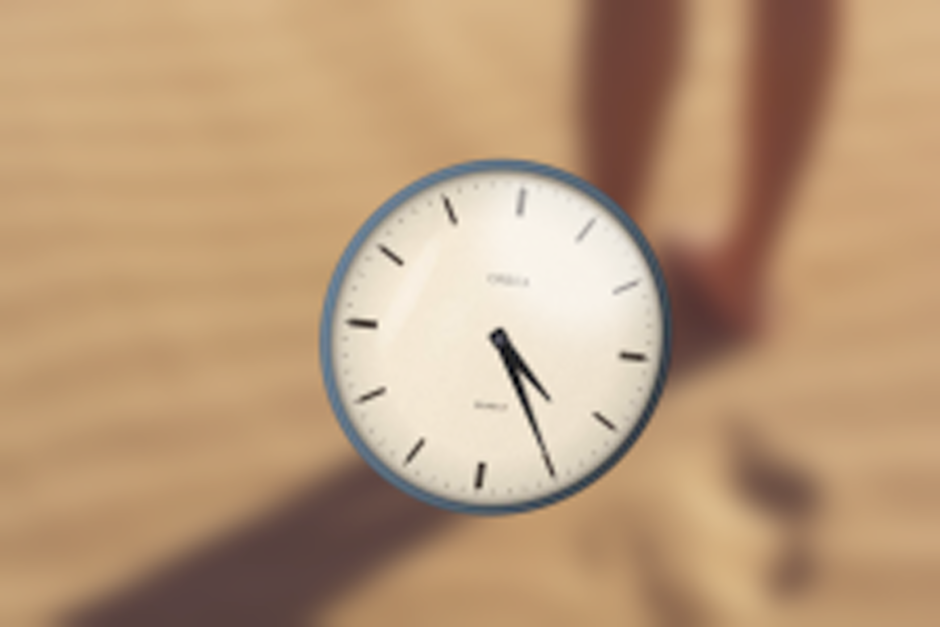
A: 4:25
